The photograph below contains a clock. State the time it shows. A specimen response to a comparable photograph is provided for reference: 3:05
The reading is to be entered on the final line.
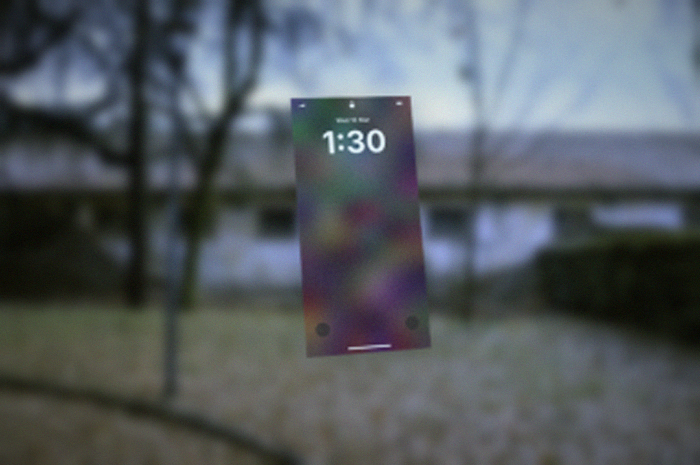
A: 1:30
